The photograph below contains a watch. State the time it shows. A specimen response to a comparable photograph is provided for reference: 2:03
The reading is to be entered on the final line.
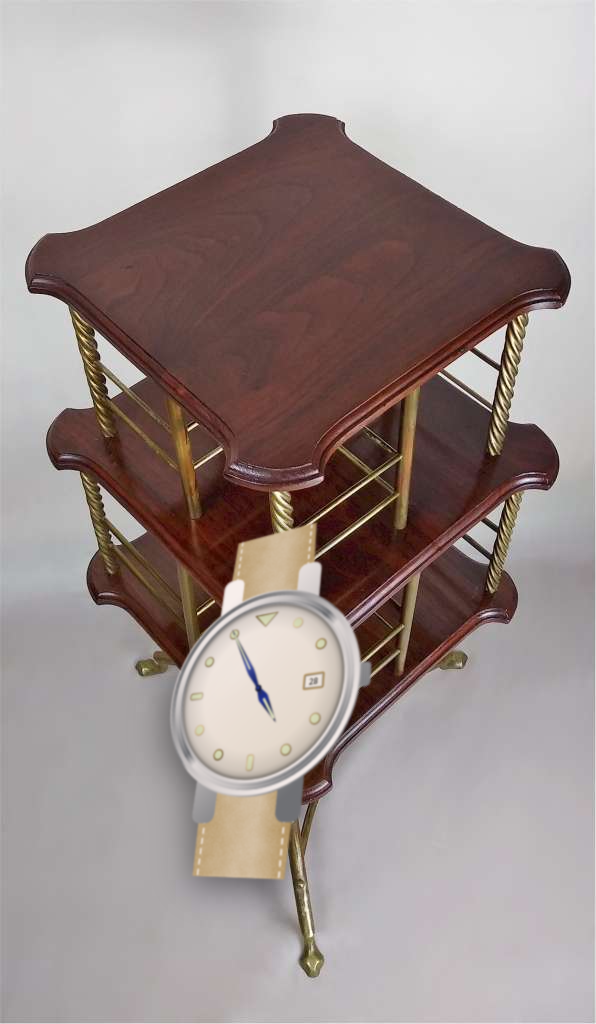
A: 4:55
